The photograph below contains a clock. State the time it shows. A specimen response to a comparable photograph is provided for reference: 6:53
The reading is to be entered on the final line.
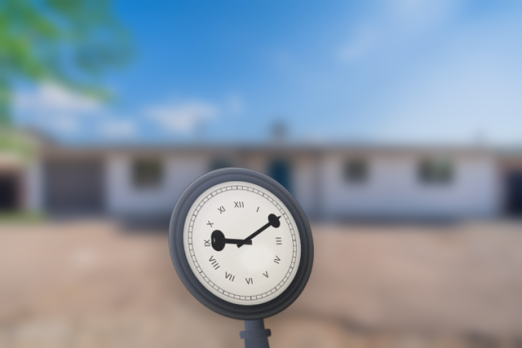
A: 9:10
